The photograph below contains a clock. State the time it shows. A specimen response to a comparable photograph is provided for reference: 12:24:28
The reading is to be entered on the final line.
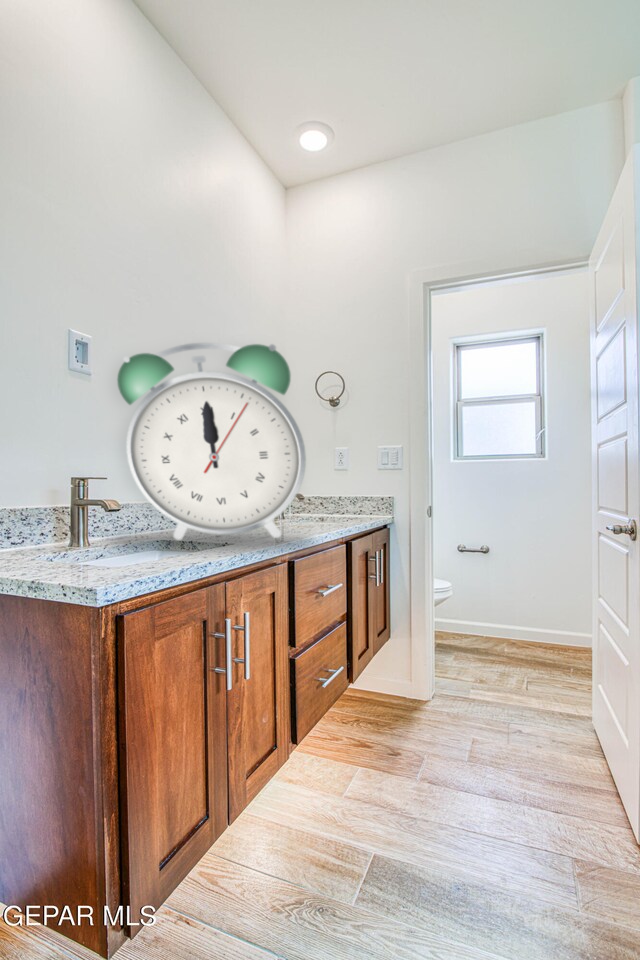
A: 12:00:06
